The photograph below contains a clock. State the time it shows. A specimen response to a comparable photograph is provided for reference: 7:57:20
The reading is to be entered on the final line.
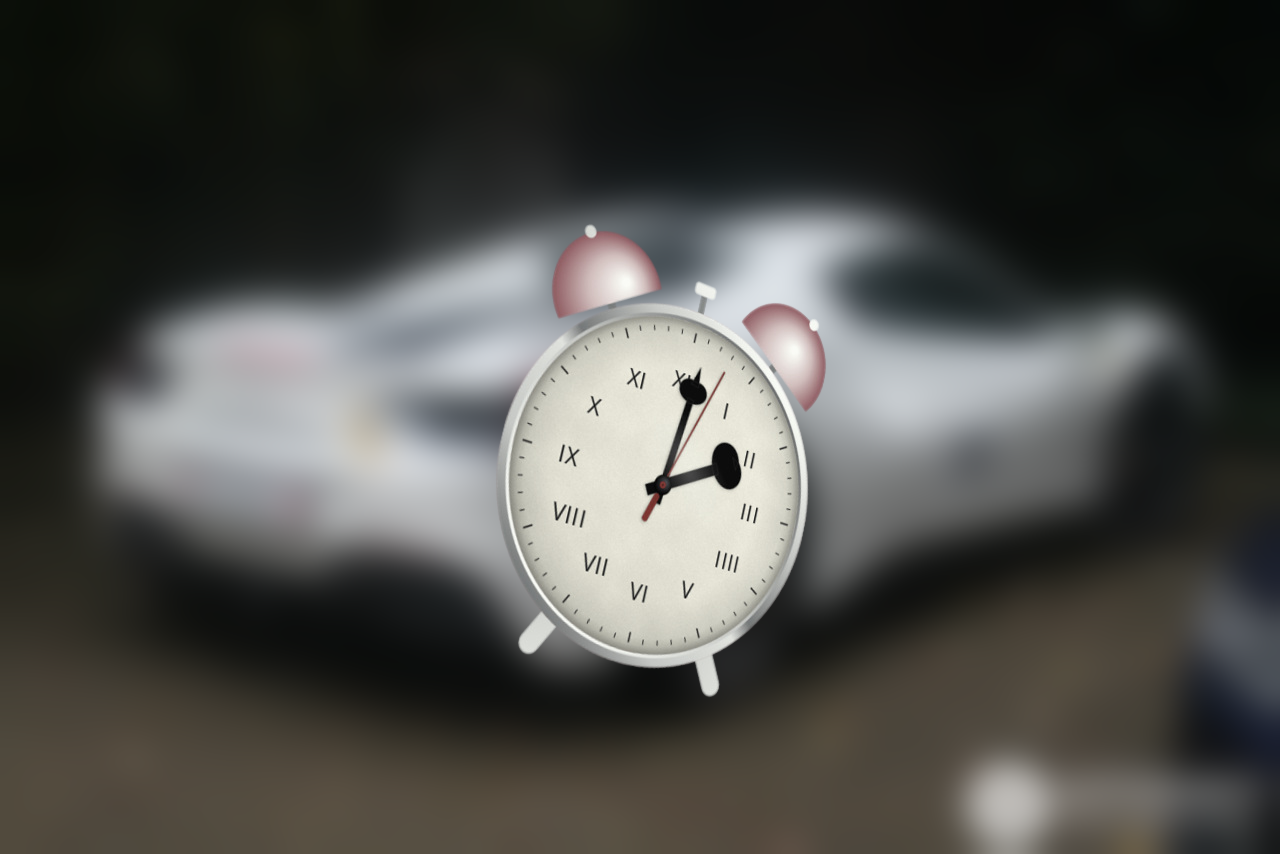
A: 2:01:03
